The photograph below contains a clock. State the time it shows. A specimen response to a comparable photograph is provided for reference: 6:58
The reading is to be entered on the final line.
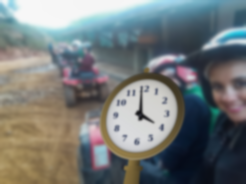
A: 3:59
